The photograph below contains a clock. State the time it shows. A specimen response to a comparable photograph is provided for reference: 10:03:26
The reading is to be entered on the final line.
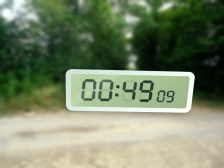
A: 0:49:09
